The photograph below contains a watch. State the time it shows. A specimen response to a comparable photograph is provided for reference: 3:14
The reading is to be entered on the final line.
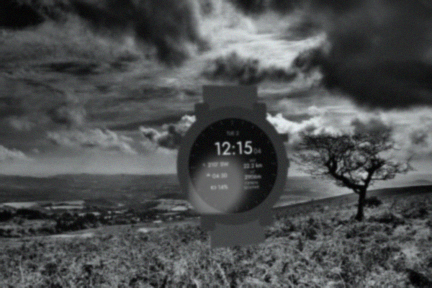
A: 12:15
